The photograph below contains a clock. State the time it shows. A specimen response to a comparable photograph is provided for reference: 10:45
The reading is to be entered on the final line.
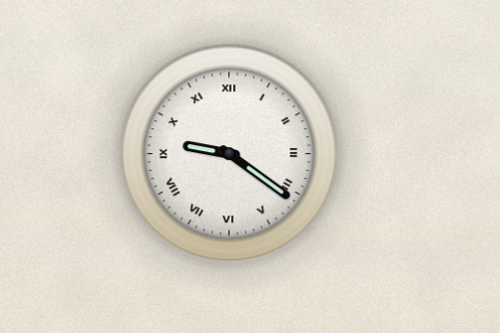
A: 9:21
